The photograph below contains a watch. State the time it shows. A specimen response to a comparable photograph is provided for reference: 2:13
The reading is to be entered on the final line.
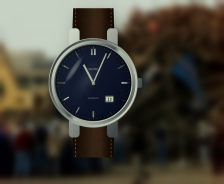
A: 11:04
